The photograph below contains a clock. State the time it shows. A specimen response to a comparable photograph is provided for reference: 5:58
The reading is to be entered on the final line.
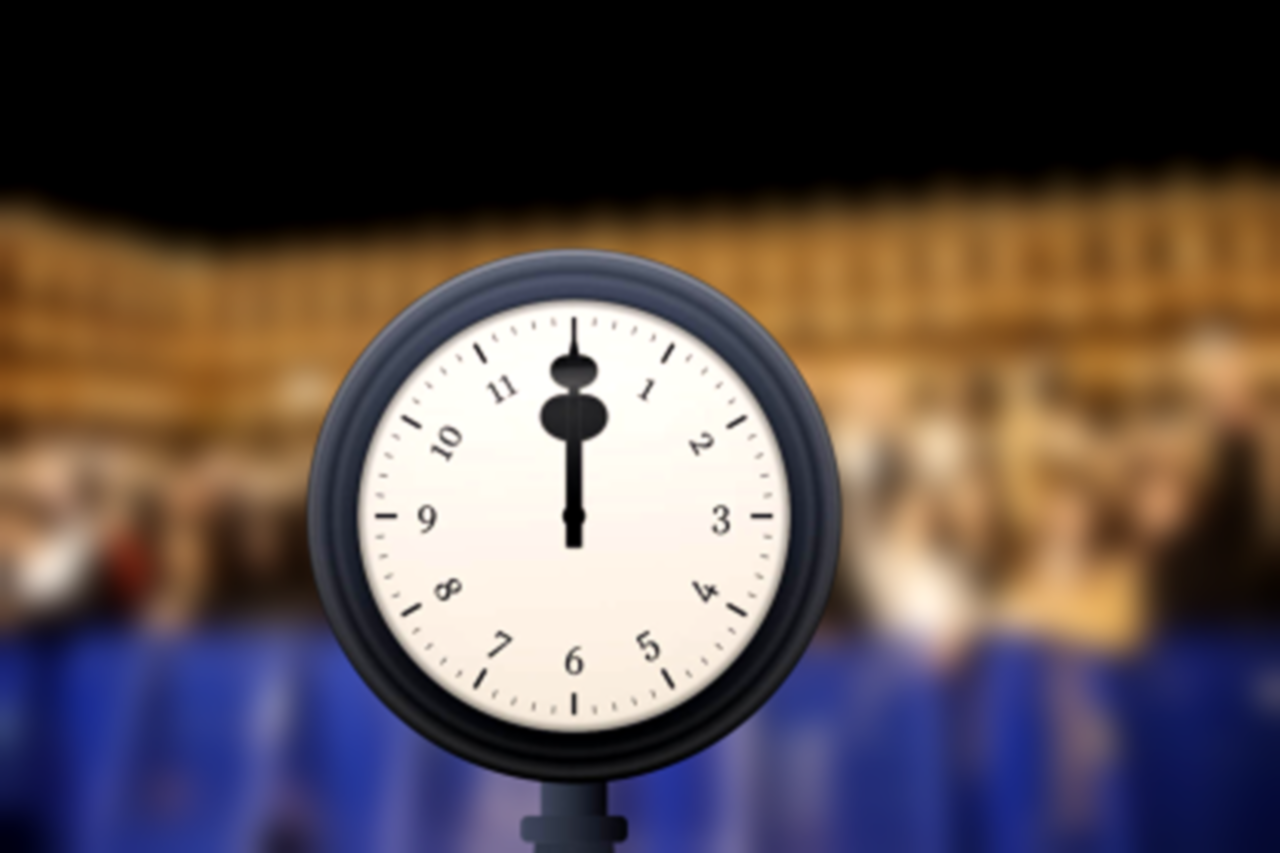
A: 12:00
